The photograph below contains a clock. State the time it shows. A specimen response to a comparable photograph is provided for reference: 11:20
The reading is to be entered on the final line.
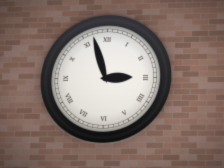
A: 2:57
